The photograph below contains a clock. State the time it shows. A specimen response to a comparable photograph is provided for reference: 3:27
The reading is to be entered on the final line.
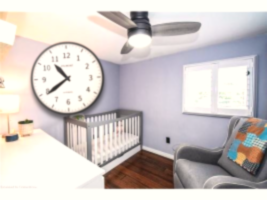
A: 10:39
